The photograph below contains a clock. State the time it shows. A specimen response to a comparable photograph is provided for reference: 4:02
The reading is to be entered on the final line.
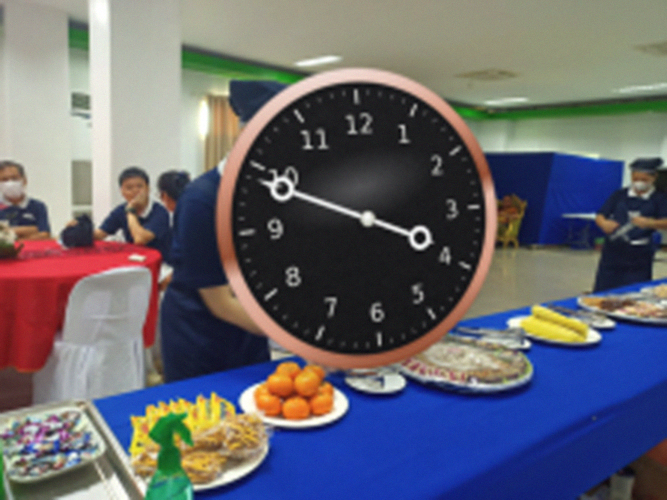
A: 3:49
